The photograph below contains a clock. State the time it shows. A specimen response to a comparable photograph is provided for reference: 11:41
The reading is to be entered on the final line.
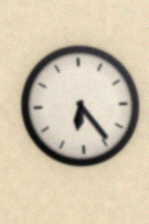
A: 6:24
